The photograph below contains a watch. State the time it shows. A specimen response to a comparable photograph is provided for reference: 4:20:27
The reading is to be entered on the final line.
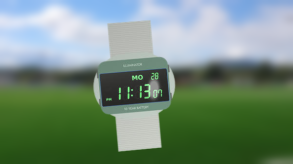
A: 11:13:07
